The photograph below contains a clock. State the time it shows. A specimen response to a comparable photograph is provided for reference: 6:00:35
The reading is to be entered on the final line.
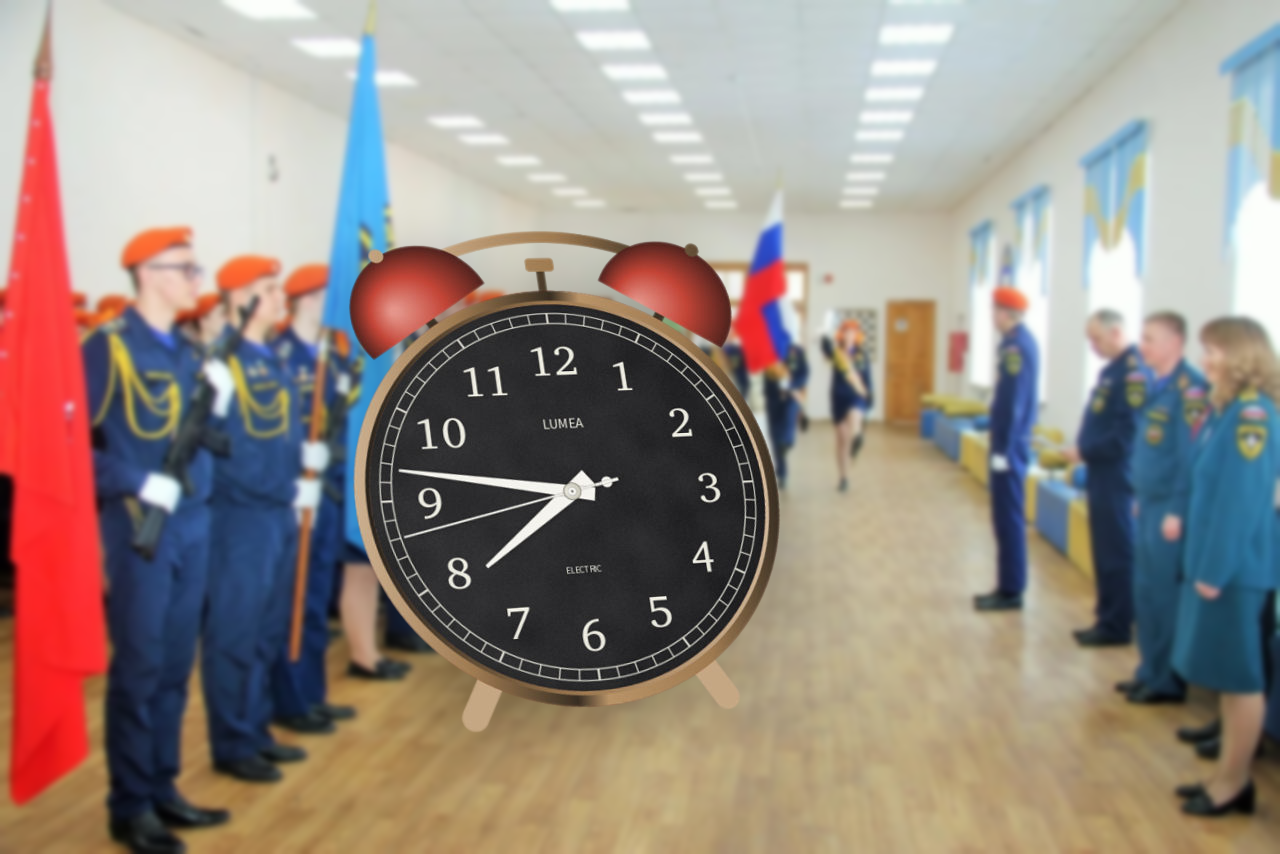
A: 7:46:43
